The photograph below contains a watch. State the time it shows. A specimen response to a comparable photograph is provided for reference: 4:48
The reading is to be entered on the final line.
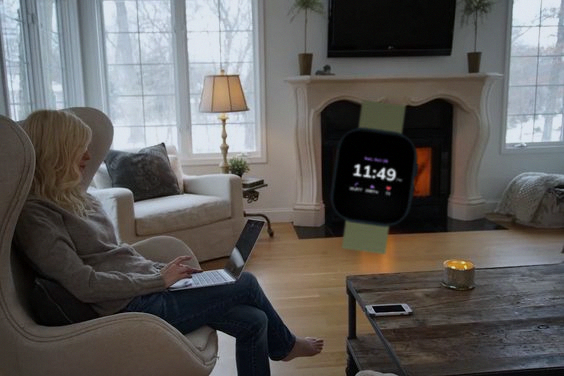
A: 11:49
